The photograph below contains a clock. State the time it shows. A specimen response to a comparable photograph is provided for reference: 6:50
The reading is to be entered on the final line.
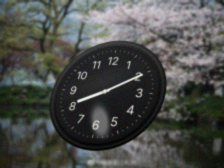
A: 8:10
